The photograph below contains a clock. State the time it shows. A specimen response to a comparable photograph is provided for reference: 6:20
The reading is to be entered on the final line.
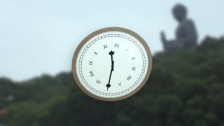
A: 11:30
